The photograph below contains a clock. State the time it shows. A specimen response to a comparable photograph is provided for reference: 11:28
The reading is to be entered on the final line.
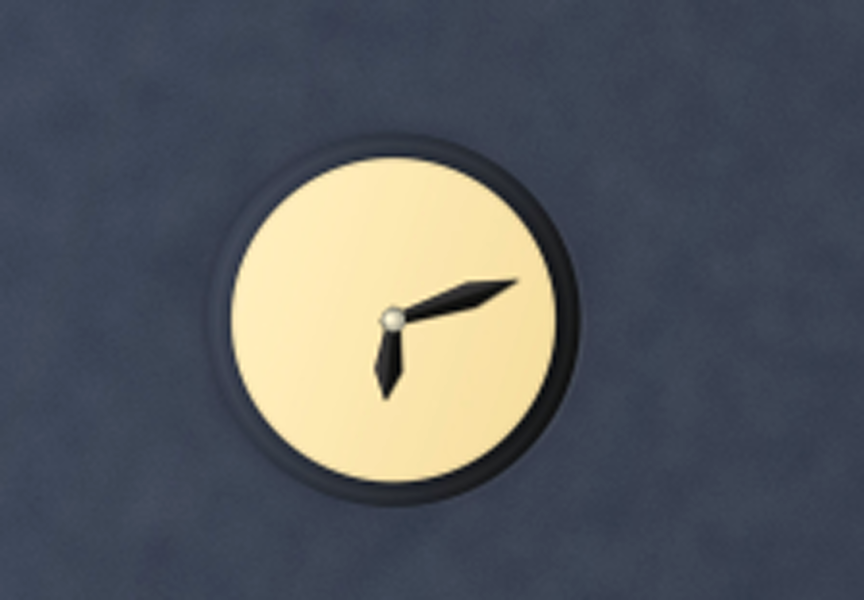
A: 6:12
